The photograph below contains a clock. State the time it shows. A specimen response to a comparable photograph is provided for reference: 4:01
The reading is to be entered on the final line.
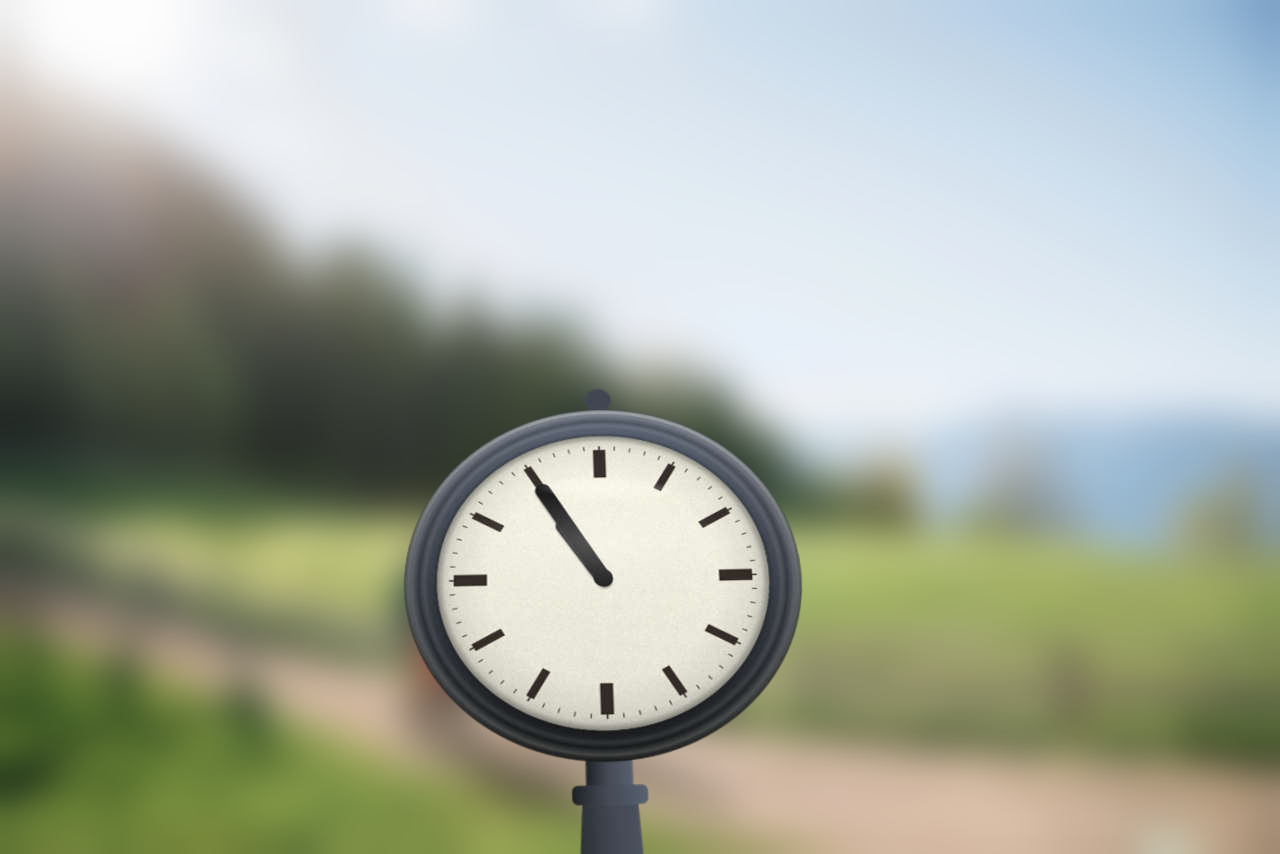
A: 10:55
